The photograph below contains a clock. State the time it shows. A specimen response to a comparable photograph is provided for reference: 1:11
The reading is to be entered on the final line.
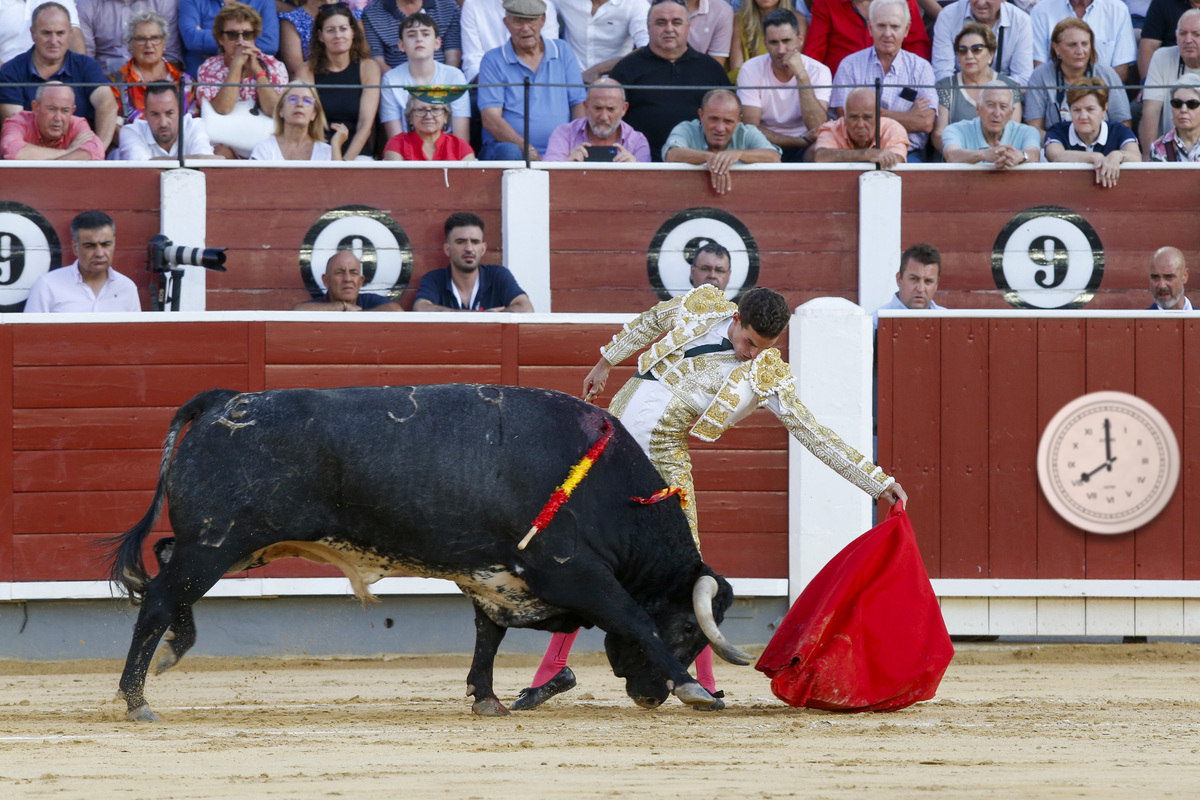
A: 8:00
